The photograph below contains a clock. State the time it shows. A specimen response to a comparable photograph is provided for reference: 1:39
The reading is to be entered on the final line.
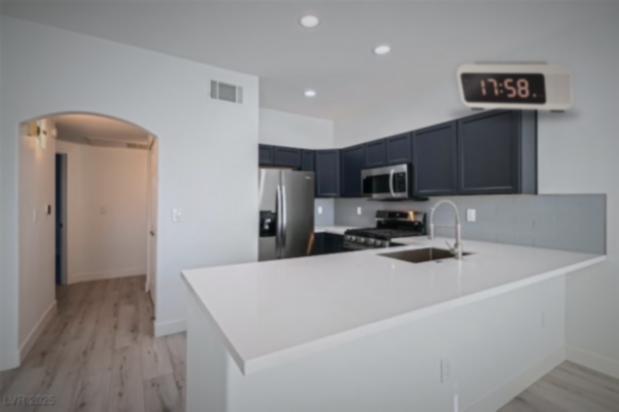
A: 17:58
